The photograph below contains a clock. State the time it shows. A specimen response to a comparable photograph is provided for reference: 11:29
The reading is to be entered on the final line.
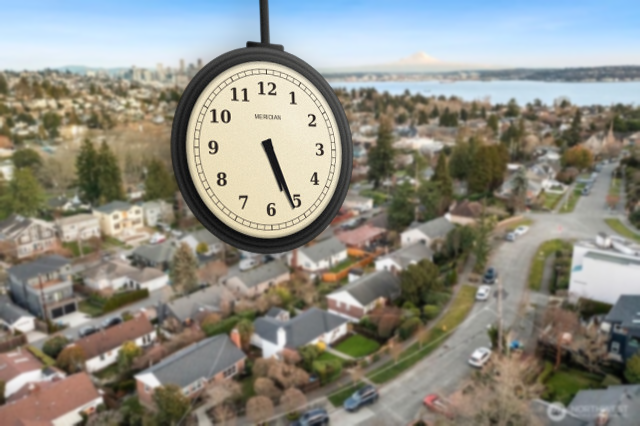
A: 5:26
